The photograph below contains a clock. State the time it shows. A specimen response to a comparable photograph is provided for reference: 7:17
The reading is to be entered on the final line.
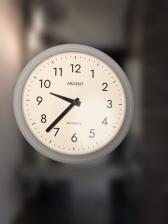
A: 9:37
